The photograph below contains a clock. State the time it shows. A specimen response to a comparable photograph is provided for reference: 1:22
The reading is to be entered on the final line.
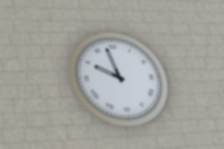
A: 9:58
